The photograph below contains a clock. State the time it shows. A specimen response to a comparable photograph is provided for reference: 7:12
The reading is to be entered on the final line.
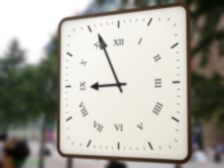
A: 8:56
